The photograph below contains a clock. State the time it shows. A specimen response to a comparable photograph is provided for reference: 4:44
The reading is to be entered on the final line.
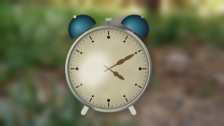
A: 4:10
